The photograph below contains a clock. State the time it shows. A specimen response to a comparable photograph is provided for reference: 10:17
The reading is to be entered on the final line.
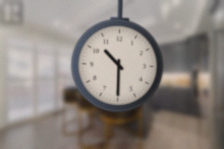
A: 10:30
